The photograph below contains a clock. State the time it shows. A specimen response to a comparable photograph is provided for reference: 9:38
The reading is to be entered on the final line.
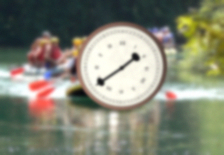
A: 1:39
